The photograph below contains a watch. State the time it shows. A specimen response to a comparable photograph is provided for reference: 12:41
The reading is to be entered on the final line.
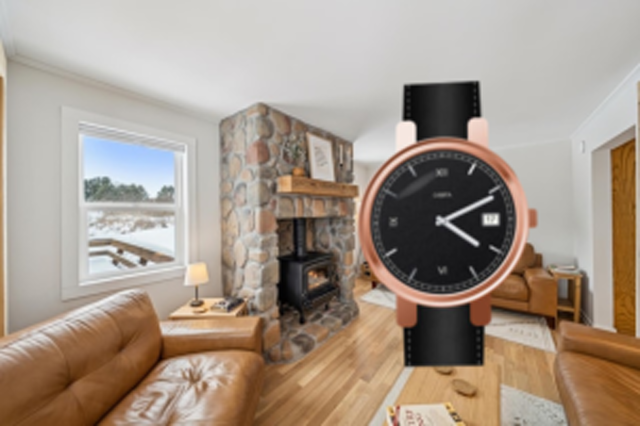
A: 4:11
